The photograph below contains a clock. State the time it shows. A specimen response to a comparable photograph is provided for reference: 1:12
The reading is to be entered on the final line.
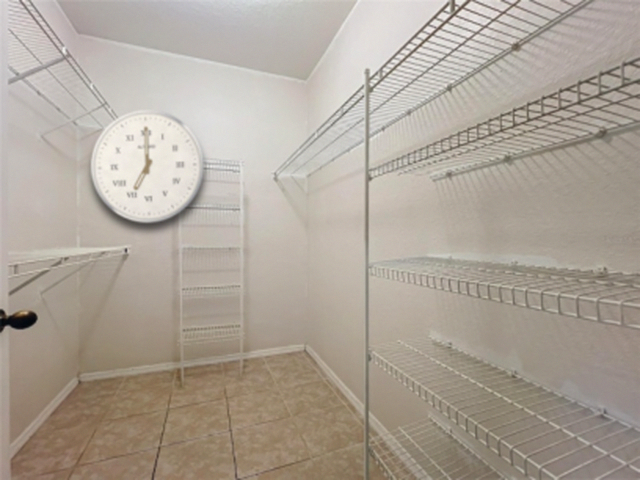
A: 7:00
